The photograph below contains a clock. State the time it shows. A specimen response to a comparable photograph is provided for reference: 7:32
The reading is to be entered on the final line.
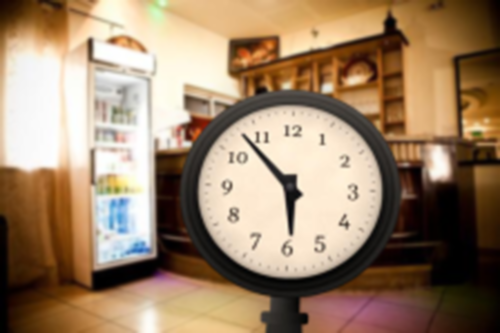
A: 5:53
